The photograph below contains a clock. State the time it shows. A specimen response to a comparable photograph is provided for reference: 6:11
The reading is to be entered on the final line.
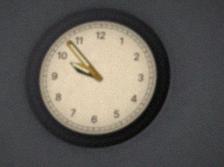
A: 9:53
